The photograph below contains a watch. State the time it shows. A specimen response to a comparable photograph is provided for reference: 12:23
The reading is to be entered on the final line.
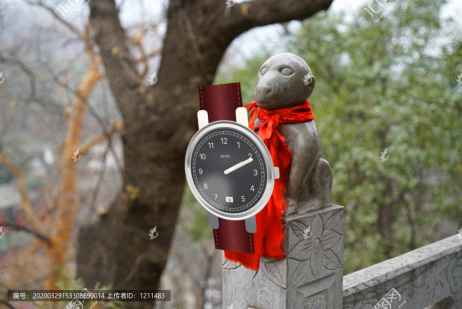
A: 2:11
